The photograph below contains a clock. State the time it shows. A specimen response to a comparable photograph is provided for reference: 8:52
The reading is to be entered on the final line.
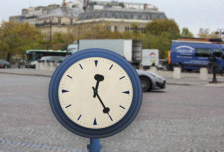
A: 12:25
